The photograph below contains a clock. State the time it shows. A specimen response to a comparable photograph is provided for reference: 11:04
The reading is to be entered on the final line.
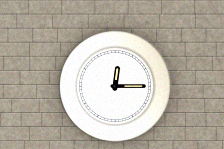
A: 12:15
